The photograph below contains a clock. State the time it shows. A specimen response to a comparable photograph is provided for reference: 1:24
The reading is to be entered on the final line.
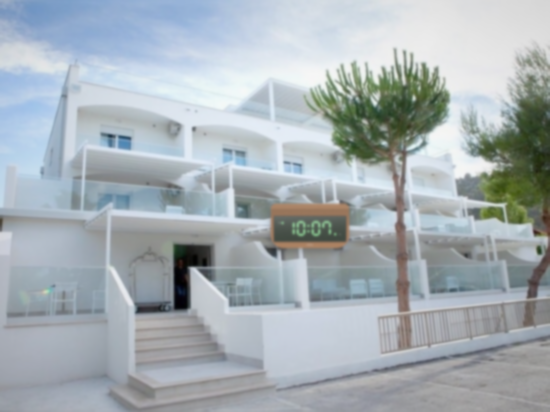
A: 10:07
